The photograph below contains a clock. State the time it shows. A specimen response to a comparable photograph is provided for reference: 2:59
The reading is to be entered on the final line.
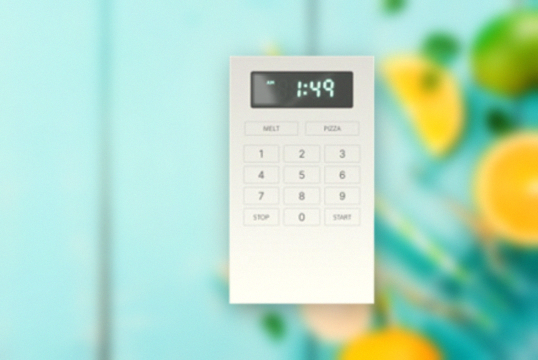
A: 1:49
